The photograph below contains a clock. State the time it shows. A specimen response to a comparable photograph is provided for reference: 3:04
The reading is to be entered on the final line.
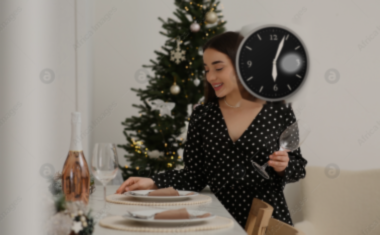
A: 6:04
